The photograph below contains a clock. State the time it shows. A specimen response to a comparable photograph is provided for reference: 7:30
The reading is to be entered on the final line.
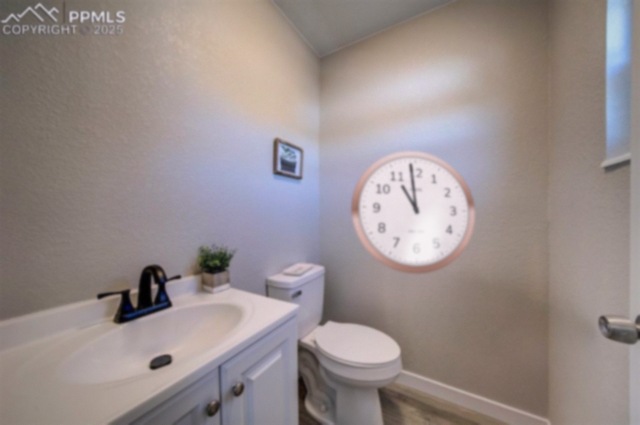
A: 10:59
